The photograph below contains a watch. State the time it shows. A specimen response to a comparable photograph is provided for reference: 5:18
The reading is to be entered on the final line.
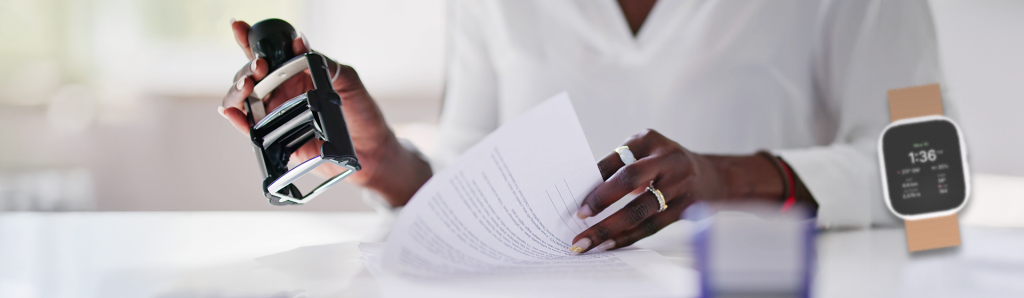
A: 1:36
